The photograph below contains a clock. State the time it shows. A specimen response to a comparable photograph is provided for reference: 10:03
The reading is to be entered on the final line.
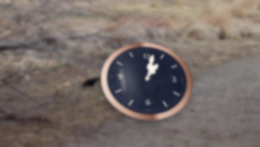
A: 1:02
